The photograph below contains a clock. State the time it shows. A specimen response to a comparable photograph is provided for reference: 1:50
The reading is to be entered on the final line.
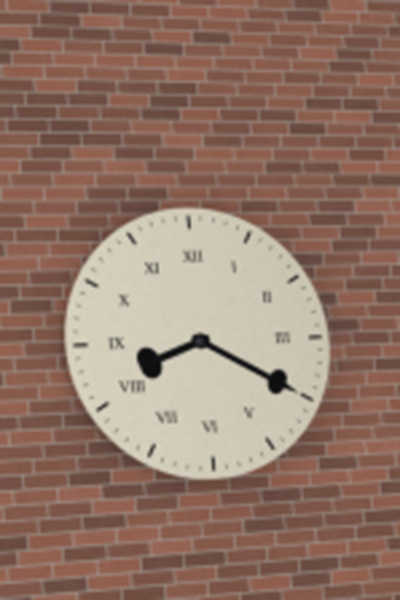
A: 8:20
